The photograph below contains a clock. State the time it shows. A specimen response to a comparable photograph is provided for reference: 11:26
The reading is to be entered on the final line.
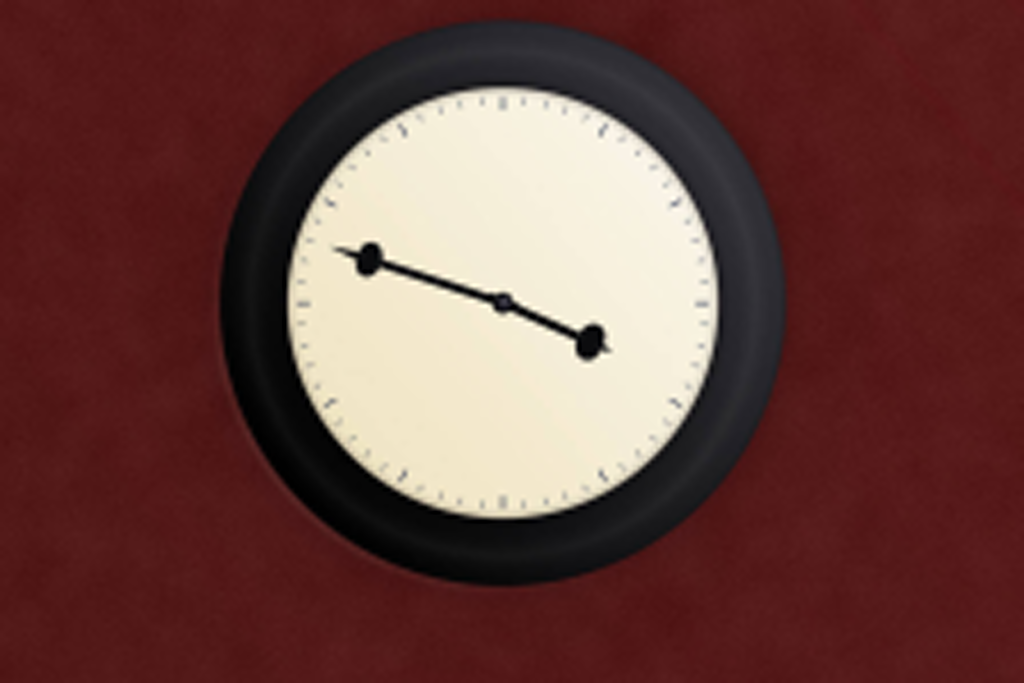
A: 3:48
